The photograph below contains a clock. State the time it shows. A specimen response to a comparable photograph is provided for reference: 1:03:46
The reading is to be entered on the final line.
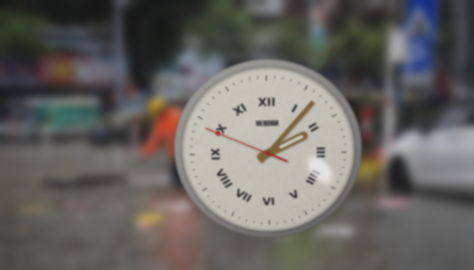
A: 2:06:49
